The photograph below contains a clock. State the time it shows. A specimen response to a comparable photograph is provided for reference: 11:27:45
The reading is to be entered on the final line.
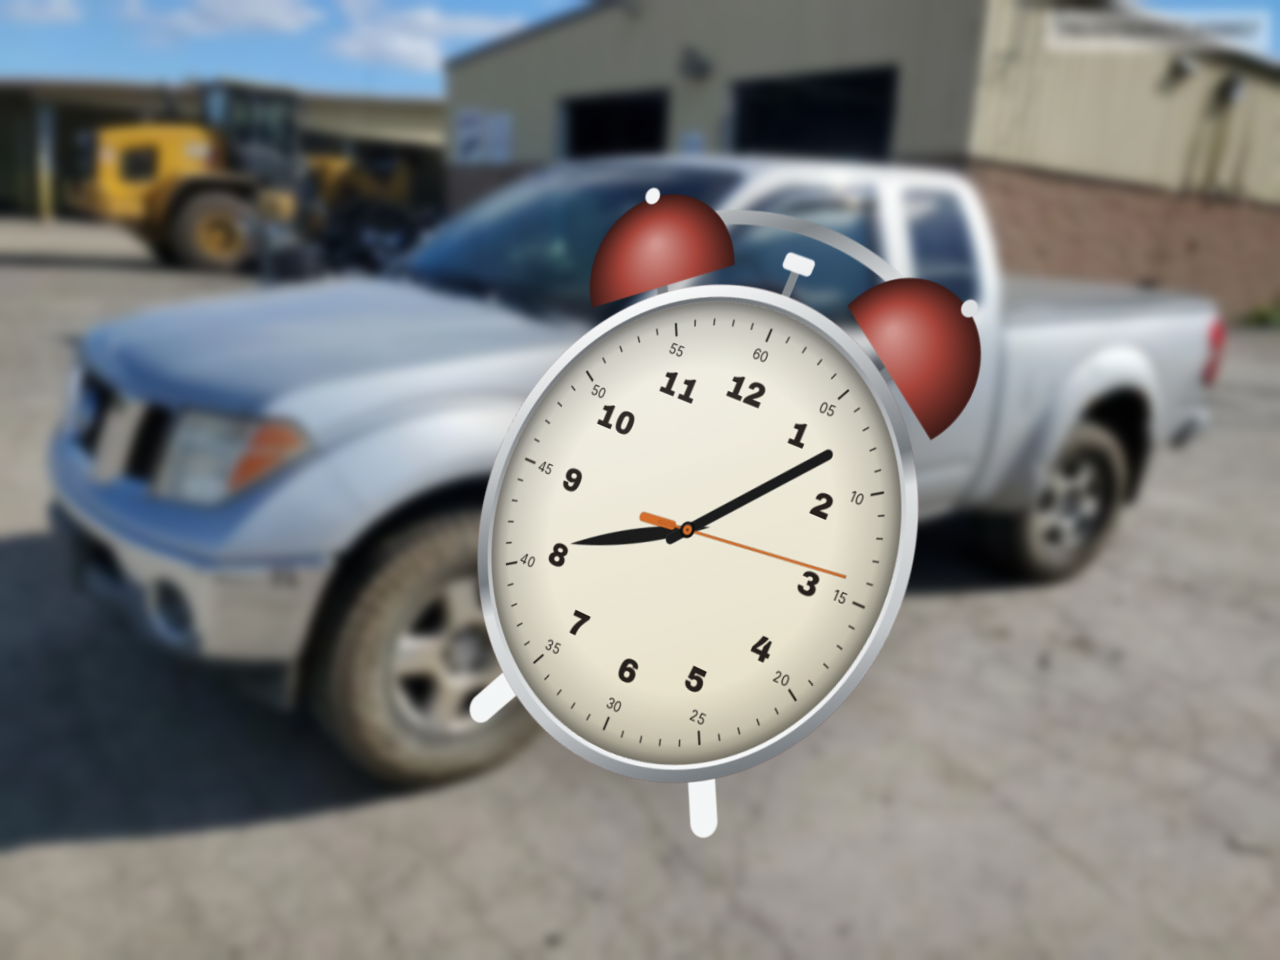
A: 8:07:14
